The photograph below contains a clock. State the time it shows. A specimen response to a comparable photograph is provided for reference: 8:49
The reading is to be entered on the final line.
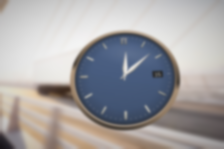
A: 12:08
